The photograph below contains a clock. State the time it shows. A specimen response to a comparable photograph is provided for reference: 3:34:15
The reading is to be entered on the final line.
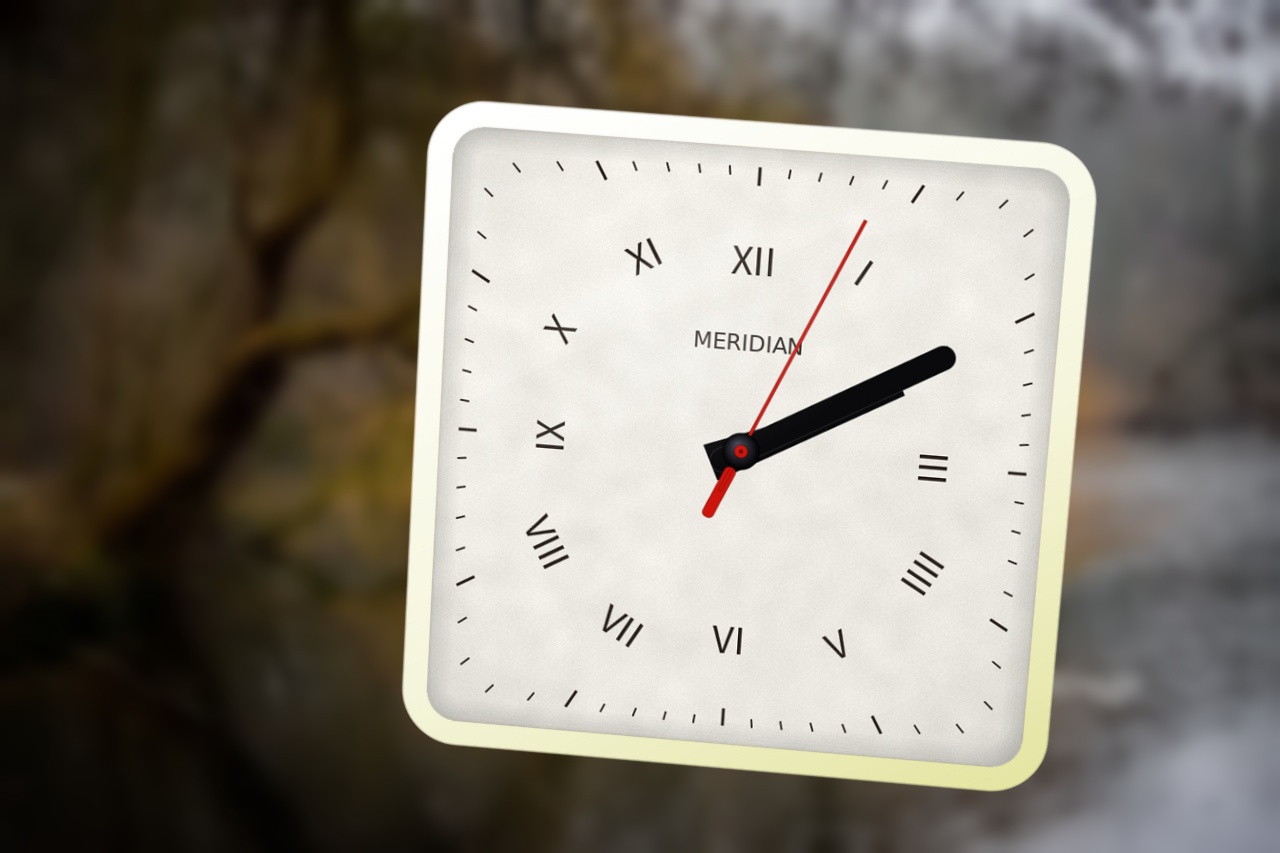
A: 2:10:04
